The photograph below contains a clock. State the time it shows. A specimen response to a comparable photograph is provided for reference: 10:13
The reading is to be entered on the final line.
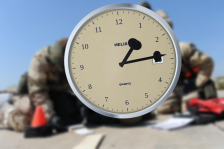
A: 1:14
